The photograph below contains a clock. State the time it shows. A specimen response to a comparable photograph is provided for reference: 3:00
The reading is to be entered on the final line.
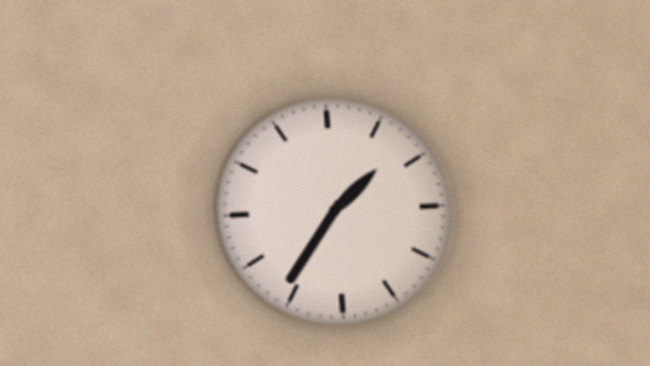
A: 1:36
